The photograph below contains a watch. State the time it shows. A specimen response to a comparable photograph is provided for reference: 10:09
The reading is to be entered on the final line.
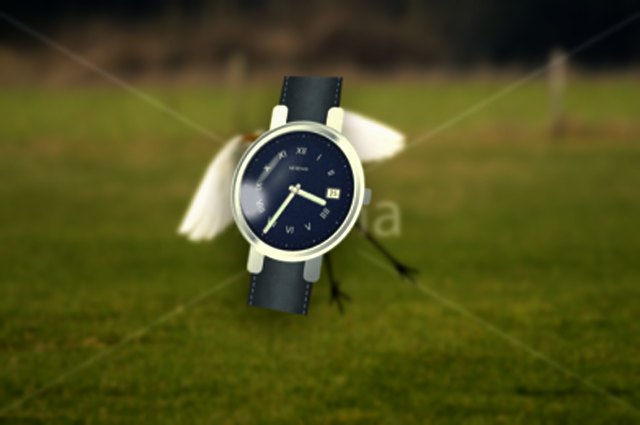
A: 3:35
